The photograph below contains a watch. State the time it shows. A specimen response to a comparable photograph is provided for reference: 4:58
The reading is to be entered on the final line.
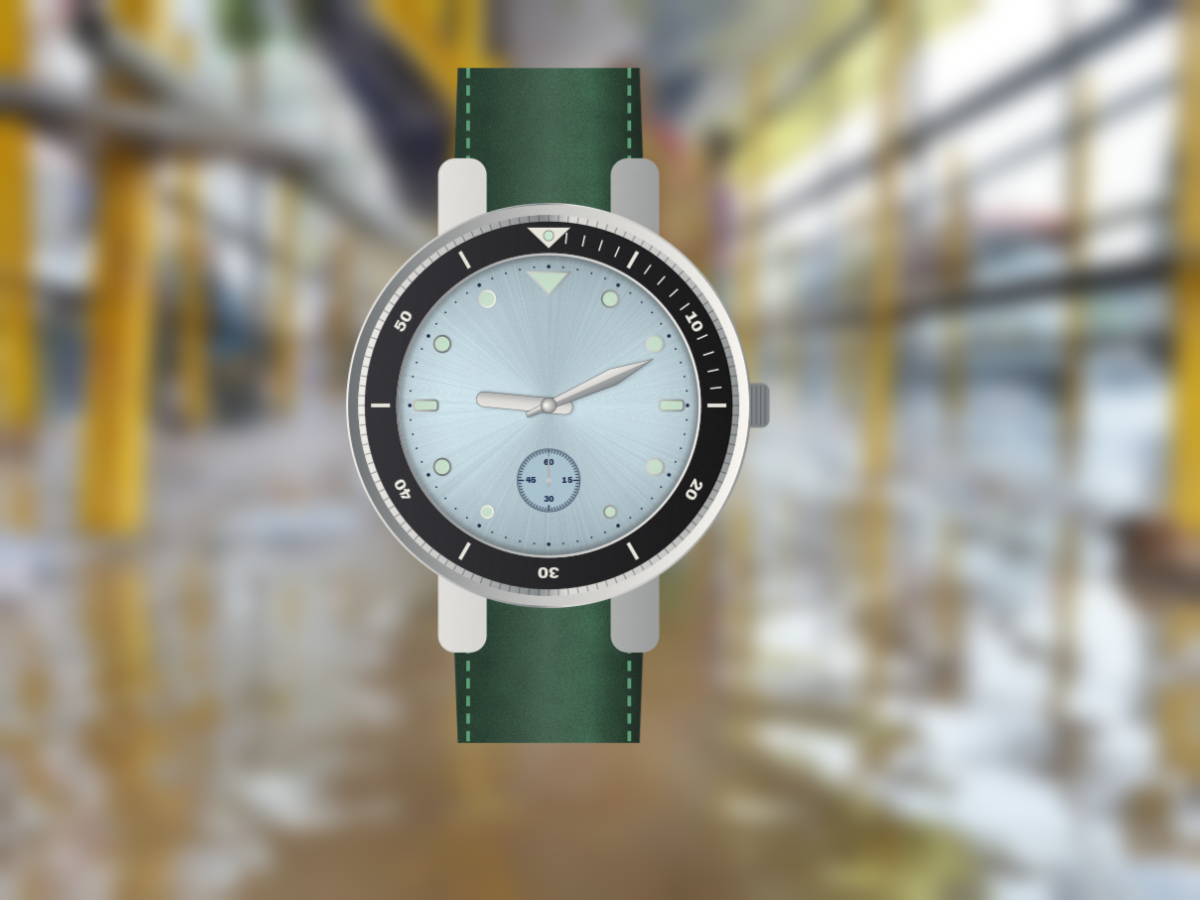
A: 9:11
